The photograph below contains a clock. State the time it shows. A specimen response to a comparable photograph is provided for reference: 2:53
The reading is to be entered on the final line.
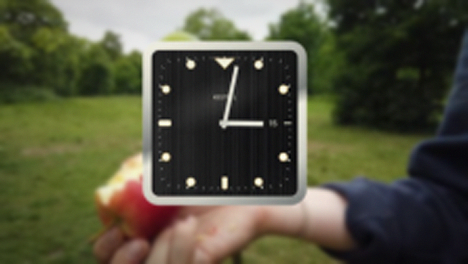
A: 3:02
